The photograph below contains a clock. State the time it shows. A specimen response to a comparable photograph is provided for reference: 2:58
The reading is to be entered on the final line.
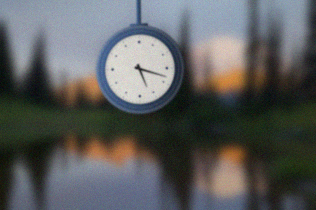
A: 5:18
